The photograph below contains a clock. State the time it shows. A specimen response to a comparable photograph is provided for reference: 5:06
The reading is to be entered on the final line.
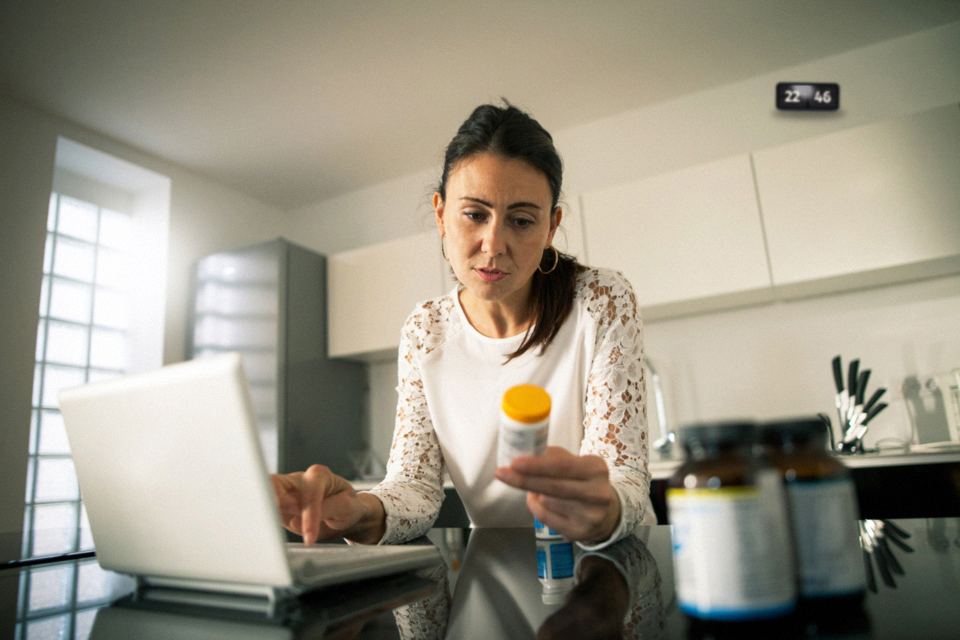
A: 22:46
